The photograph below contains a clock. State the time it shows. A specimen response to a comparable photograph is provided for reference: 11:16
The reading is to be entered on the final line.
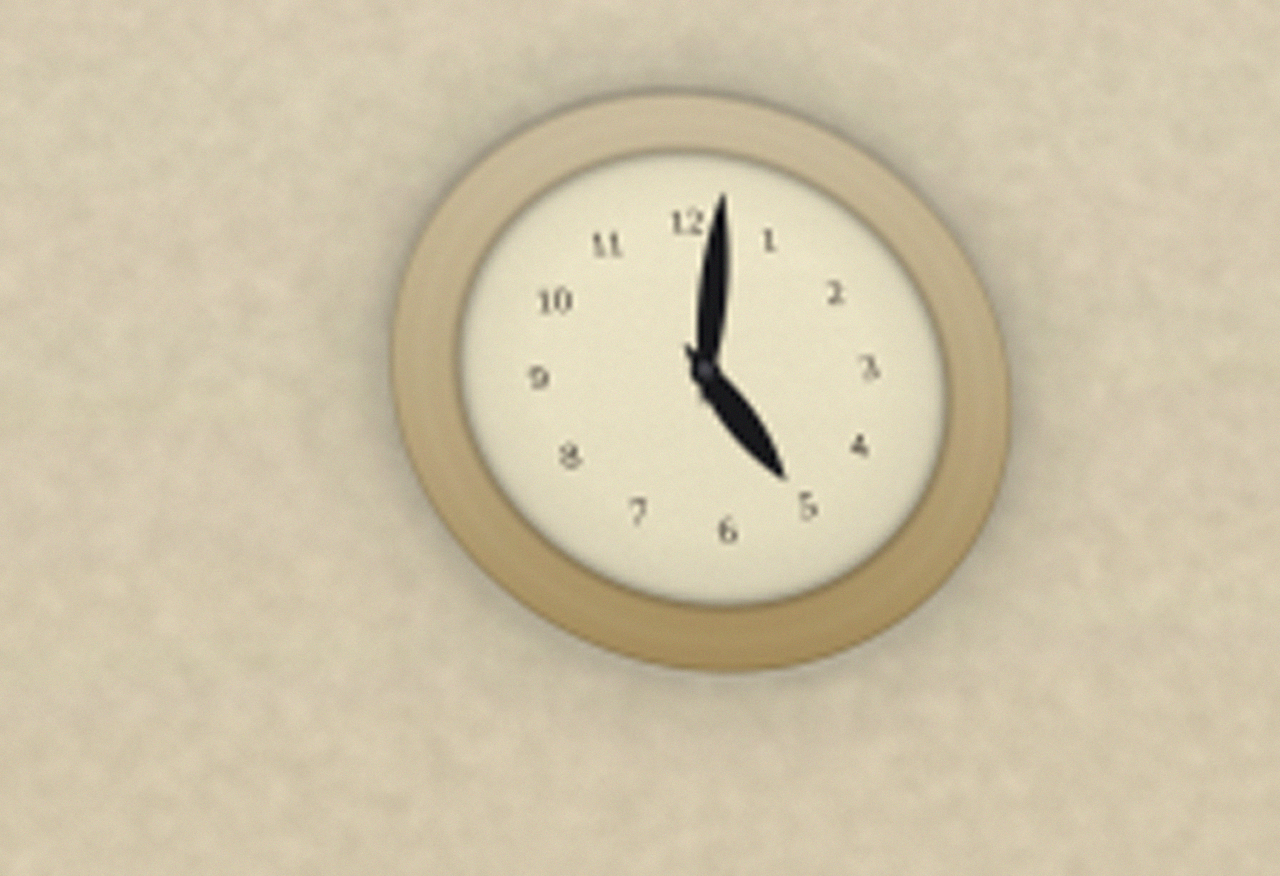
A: 5:02
